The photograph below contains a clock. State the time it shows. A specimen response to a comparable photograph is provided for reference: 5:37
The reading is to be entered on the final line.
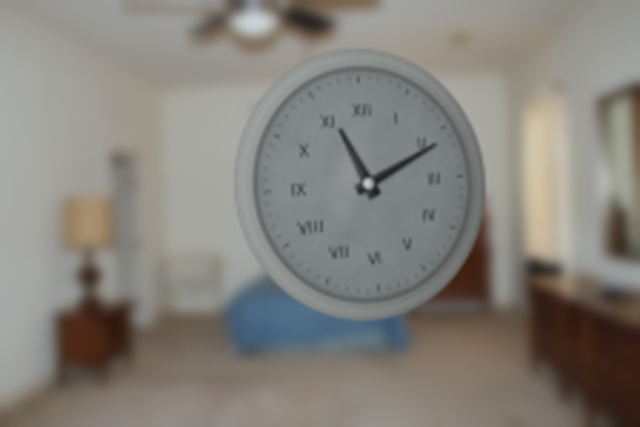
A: 11:11
